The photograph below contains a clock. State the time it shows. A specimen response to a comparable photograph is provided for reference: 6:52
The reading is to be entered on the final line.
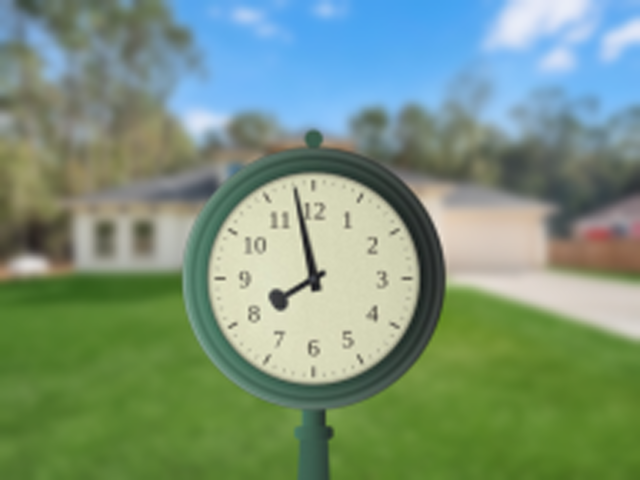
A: 7:58
